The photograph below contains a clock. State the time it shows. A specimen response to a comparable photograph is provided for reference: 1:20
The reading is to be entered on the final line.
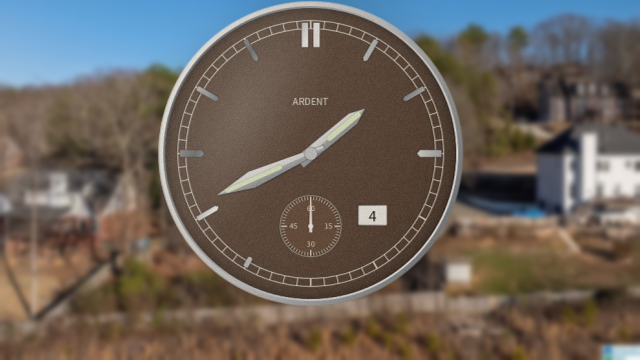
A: 1:41
